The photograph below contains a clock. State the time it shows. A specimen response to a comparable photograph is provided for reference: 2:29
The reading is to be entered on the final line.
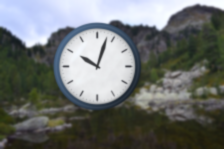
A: 10:03
